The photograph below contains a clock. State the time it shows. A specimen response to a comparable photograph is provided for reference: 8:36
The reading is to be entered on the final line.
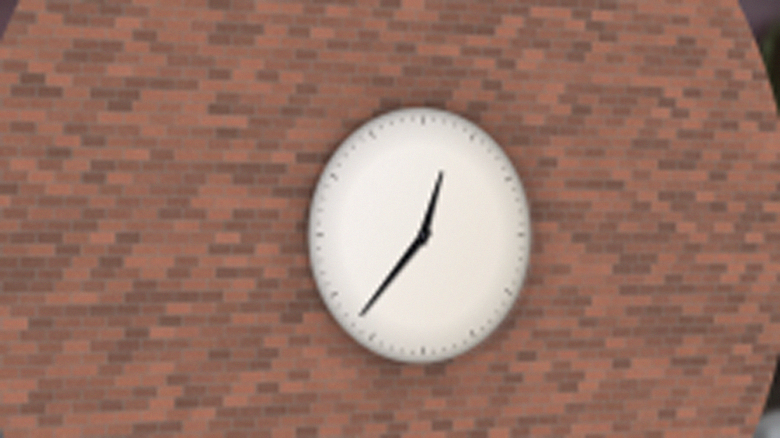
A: 12:37
